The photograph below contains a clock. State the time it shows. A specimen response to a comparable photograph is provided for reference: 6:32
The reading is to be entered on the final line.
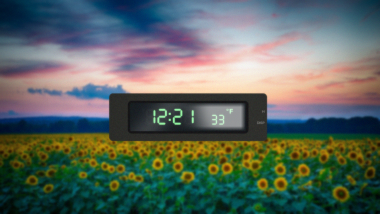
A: 12:21
